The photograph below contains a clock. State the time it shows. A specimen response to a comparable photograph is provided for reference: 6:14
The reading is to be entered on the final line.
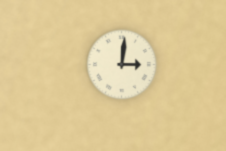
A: 3:01
